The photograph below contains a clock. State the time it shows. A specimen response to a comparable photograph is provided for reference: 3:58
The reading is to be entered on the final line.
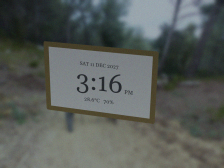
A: 3:16
